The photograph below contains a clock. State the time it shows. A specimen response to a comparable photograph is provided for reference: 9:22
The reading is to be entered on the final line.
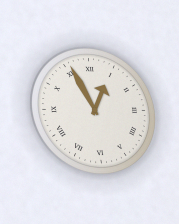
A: 12:56
